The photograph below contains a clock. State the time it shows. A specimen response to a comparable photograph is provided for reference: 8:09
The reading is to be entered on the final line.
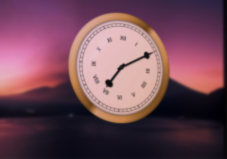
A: 7:10
